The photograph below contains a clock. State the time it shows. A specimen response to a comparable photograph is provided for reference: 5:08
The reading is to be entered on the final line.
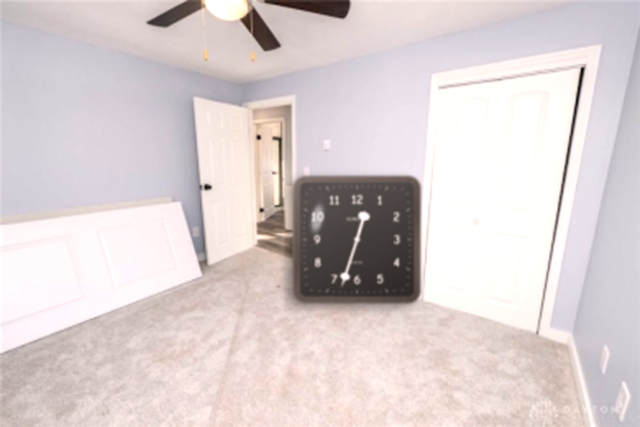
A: 12:33
